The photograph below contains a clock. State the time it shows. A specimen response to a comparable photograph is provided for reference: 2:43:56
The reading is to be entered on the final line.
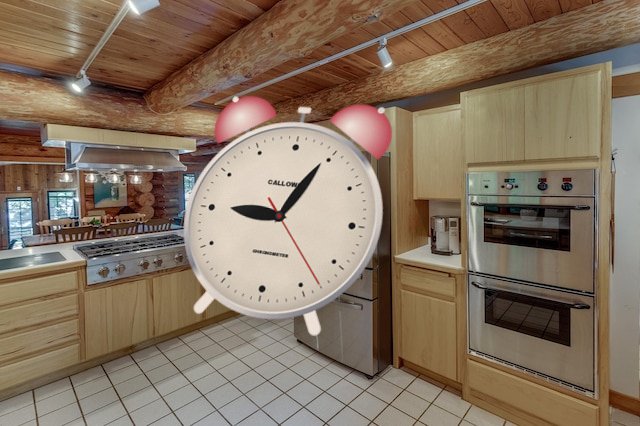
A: 9:04:23
